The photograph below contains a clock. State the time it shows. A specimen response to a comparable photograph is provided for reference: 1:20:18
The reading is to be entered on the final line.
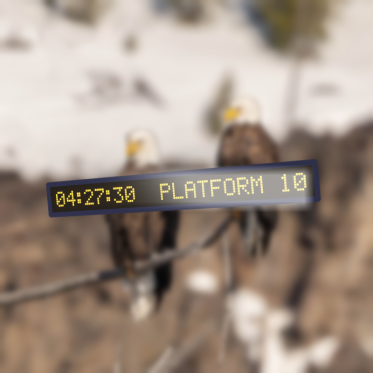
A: 4:27:30
